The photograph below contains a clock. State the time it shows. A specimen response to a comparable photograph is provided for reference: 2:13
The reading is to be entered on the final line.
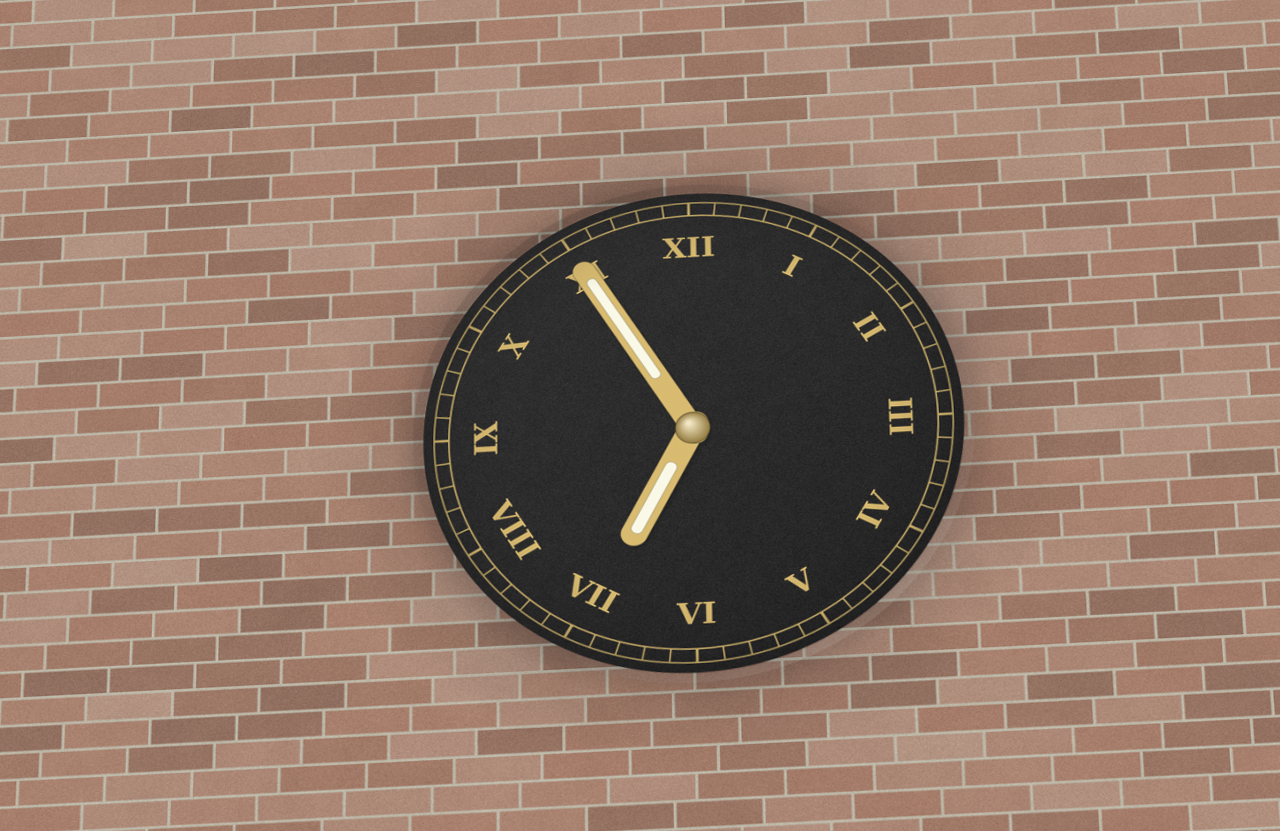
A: 6:55
